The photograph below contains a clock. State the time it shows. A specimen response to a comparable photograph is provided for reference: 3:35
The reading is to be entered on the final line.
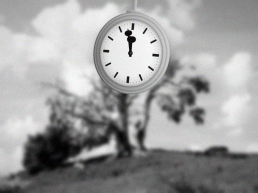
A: 11:58
